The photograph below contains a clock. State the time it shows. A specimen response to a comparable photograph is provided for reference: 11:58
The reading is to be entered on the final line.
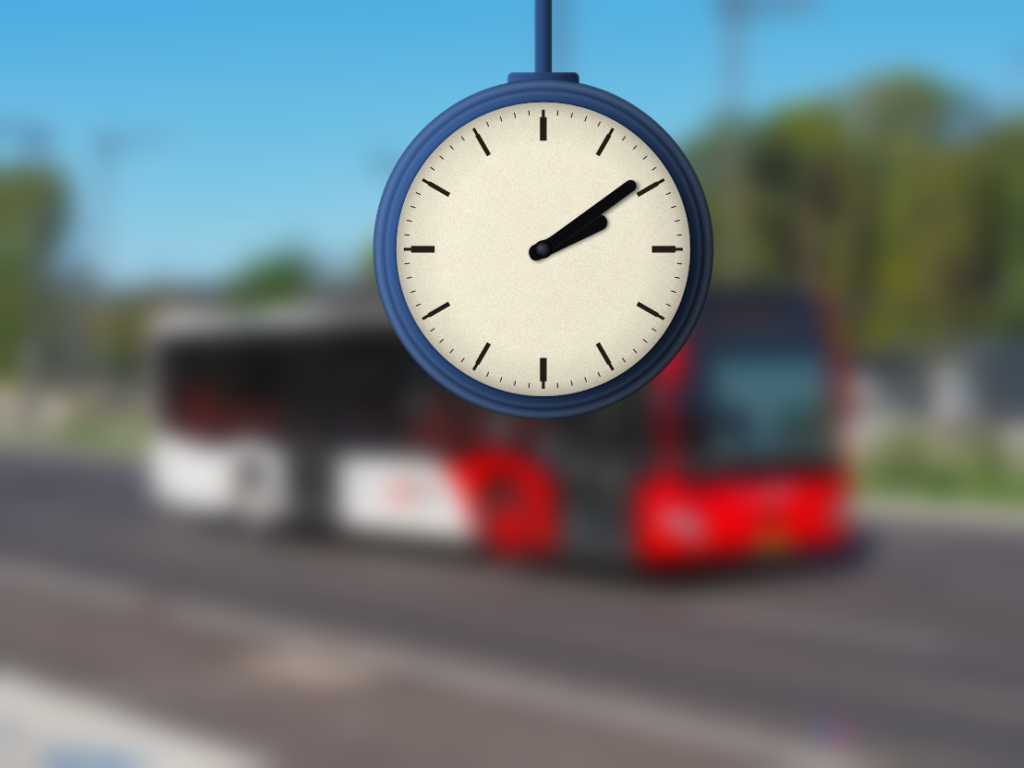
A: 2:09
